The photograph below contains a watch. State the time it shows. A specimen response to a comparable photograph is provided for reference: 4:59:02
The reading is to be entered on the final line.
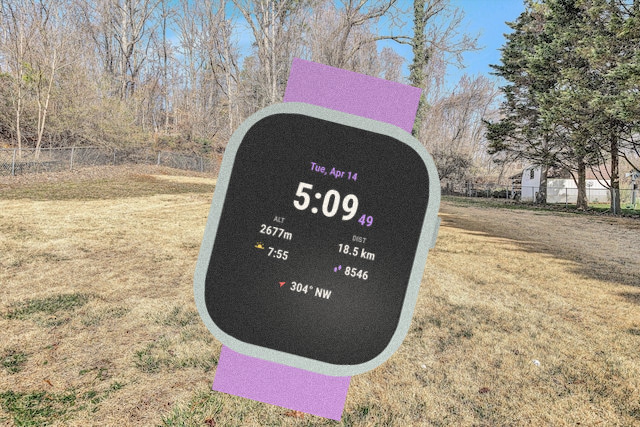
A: 5:09:49
